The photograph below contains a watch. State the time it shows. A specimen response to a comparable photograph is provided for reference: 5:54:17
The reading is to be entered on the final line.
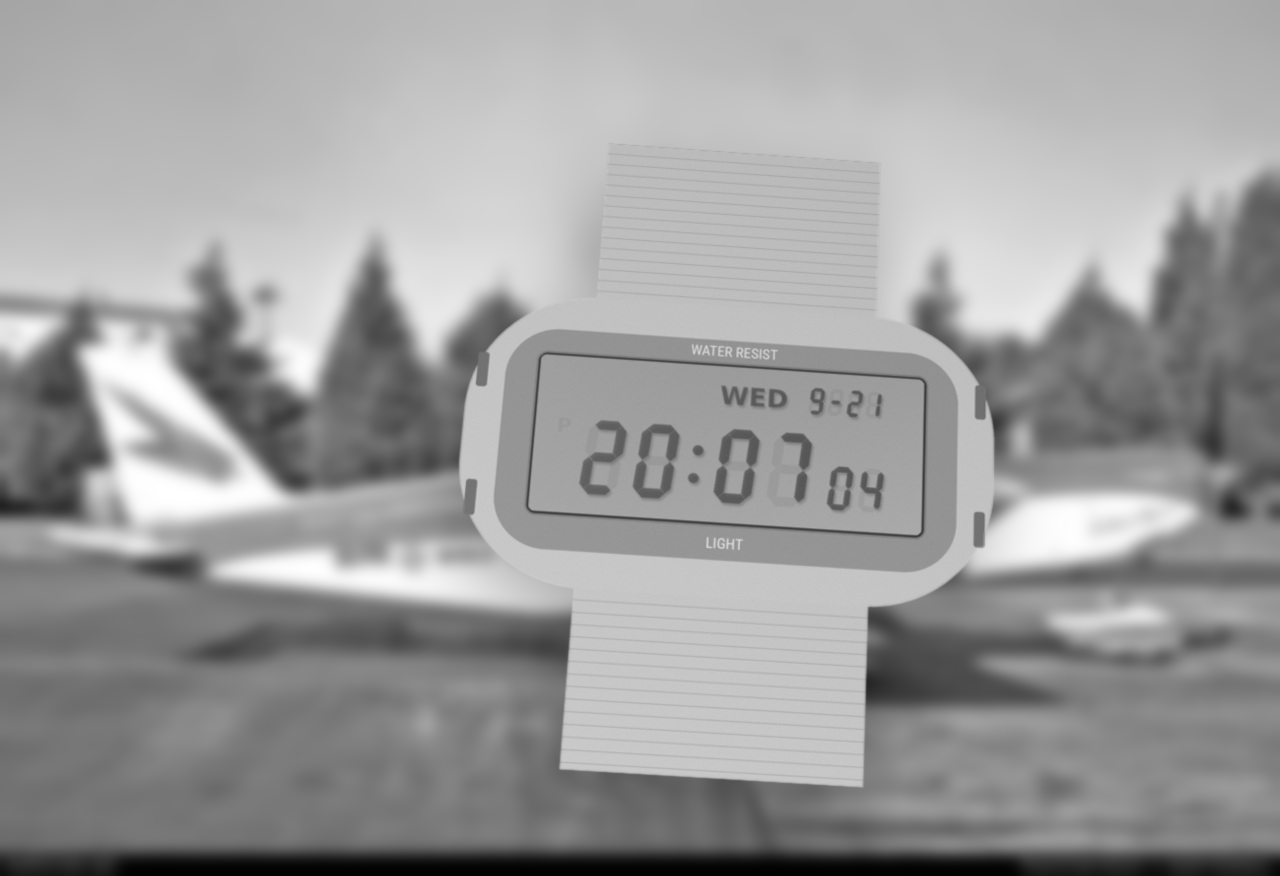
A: 20:07:04
